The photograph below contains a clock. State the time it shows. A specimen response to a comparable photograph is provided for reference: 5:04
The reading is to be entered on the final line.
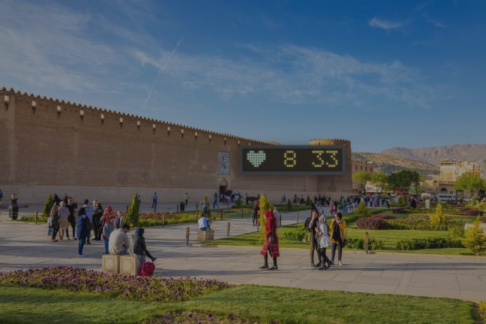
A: 8:33
